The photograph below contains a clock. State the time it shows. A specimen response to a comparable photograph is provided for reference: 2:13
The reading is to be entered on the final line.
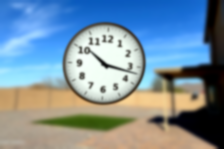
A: 10:17
